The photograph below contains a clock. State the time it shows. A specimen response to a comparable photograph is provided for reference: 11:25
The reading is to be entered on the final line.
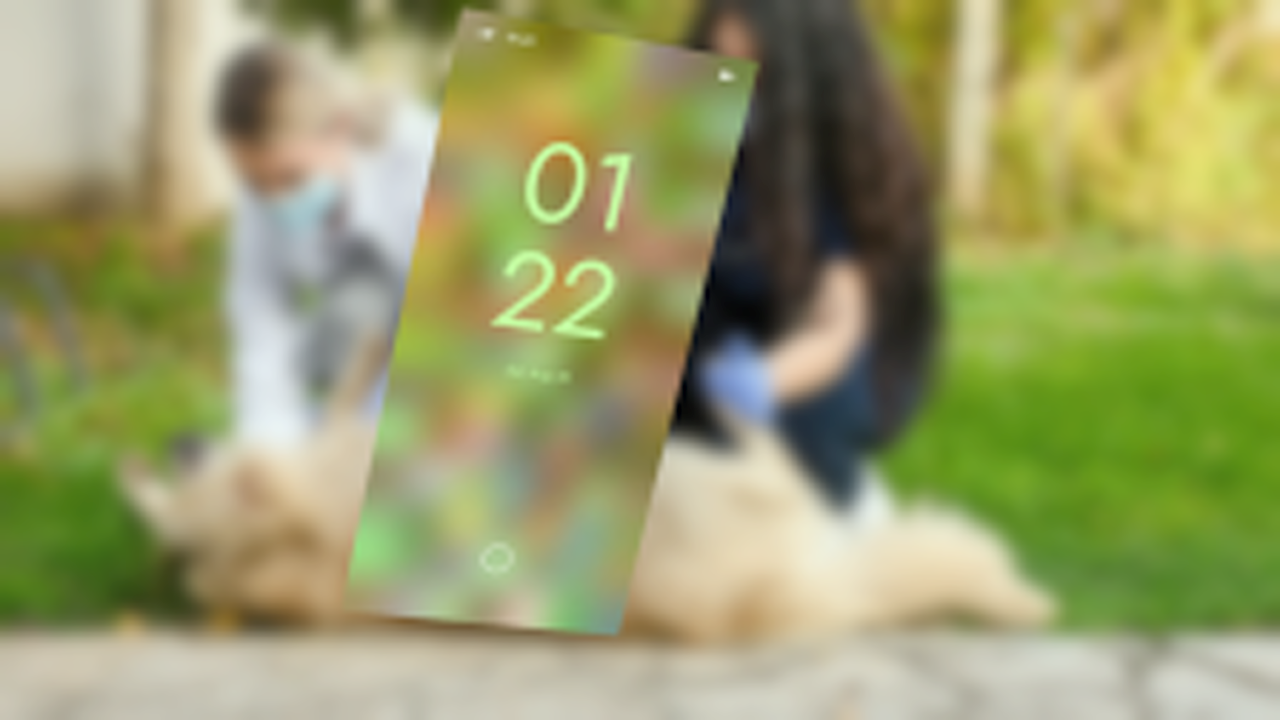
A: 1:22
